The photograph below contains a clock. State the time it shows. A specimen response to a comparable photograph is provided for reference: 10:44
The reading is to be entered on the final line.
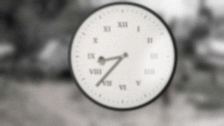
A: 8:37
